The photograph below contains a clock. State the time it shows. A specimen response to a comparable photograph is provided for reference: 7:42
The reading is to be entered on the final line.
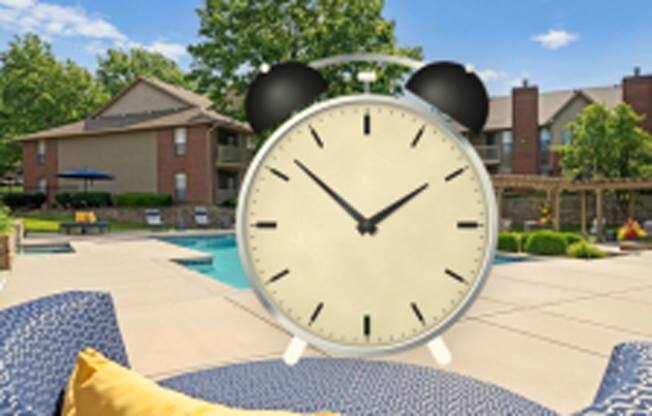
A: 1:52
